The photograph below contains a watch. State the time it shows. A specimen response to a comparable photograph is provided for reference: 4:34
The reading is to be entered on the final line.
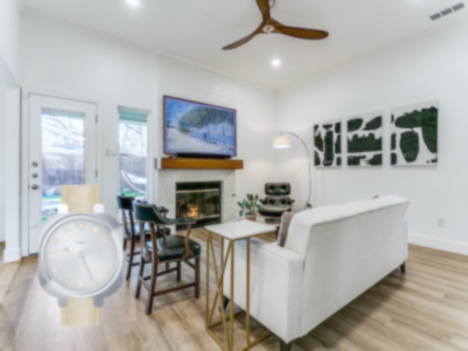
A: 9:26
